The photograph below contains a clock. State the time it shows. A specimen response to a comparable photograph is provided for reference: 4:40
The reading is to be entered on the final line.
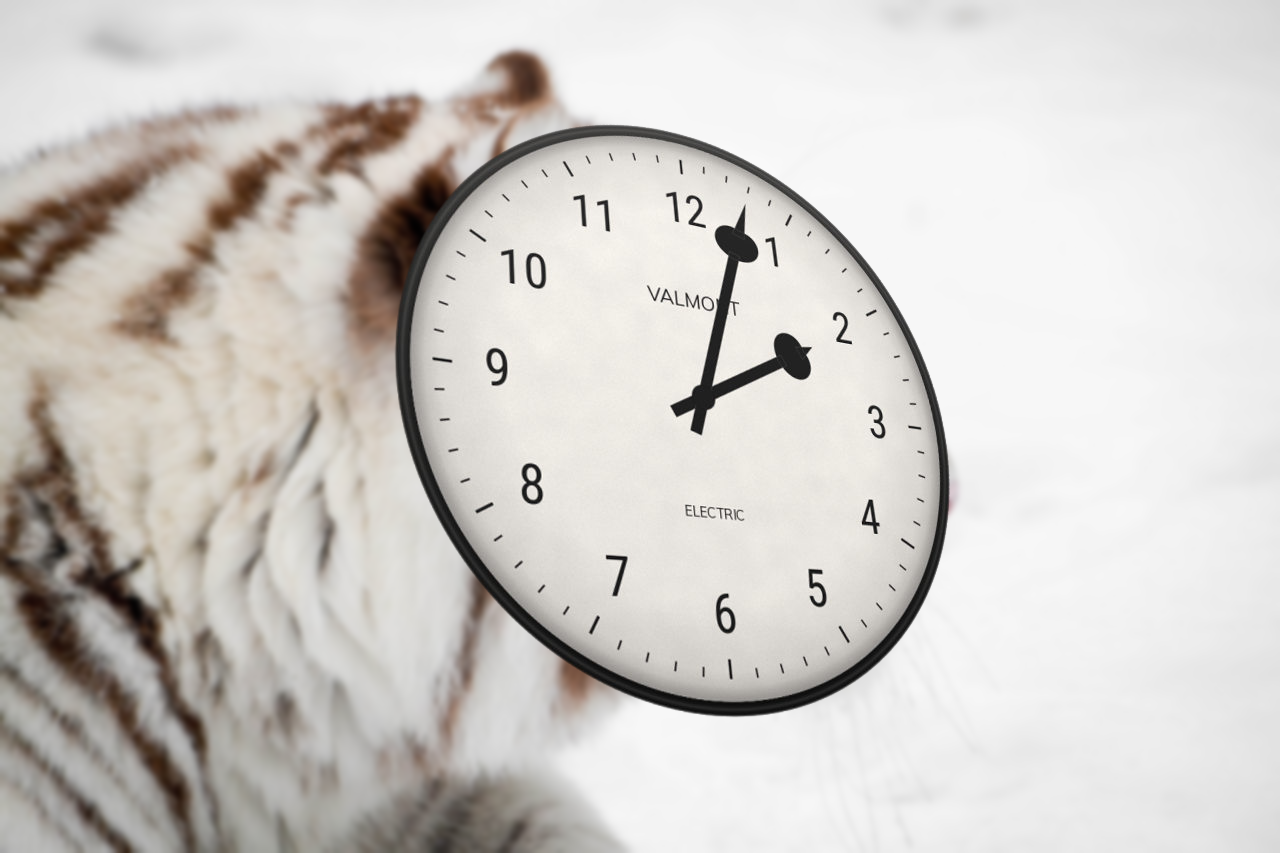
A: 2:03
